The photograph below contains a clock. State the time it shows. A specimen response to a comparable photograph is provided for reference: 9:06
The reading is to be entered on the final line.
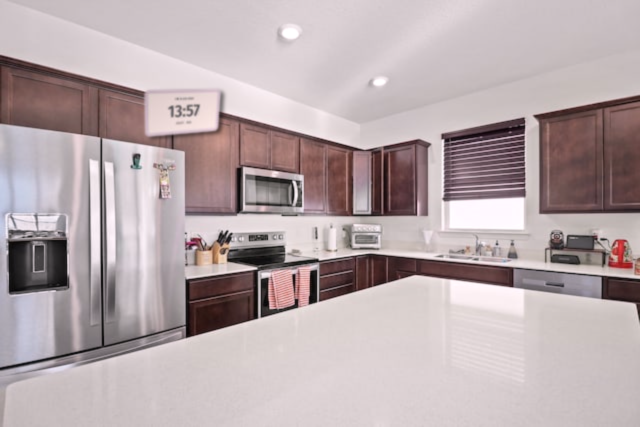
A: 13:57
